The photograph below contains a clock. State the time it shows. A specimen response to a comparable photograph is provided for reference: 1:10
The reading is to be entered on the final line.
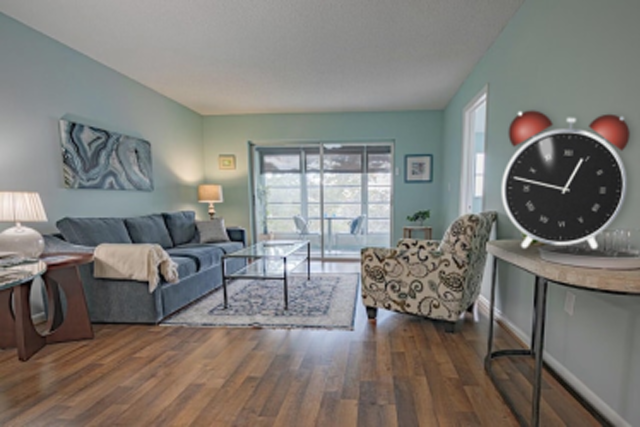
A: 12:47
